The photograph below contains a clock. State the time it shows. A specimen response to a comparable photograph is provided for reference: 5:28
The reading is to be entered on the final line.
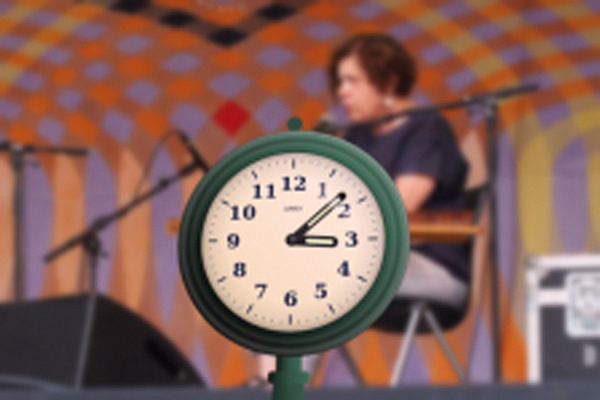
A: 3:08
